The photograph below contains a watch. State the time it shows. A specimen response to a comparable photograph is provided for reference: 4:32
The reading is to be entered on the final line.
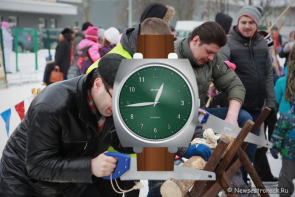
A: 12:44
